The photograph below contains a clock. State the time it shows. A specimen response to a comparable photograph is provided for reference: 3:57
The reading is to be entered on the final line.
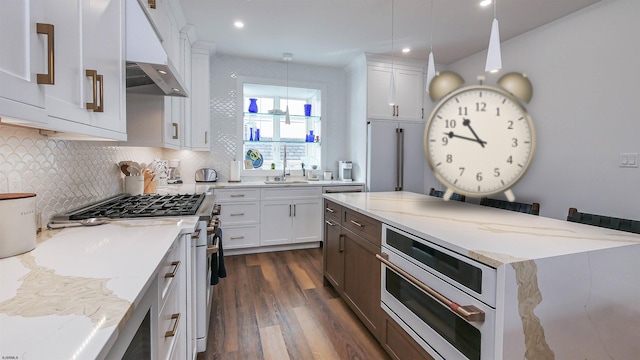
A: 10:47
